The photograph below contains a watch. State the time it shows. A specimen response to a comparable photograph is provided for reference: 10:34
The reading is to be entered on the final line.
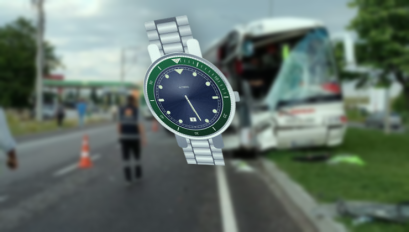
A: 5:27
